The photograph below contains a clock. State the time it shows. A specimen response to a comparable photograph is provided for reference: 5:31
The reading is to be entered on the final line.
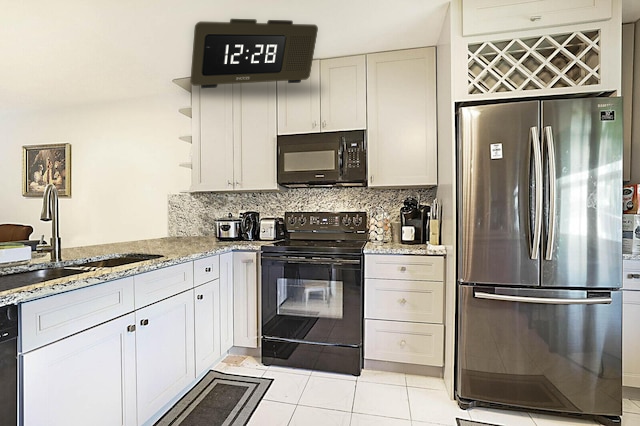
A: 12:28
